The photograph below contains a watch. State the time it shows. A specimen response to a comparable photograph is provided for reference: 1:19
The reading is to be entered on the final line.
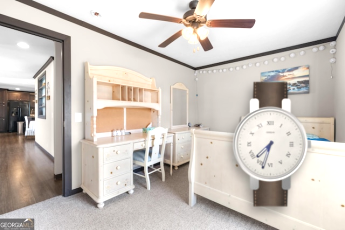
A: 7:33
